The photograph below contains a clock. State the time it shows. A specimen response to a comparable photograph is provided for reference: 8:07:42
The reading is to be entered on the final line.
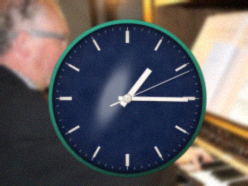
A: 1:15:11
